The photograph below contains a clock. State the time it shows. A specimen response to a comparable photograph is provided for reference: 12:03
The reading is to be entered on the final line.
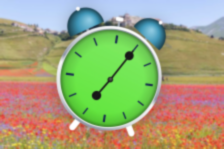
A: 7:05
